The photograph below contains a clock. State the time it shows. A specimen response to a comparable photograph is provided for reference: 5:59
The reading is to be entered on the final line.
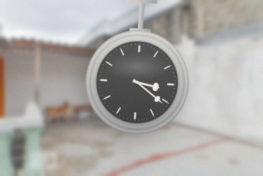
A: 3:21
